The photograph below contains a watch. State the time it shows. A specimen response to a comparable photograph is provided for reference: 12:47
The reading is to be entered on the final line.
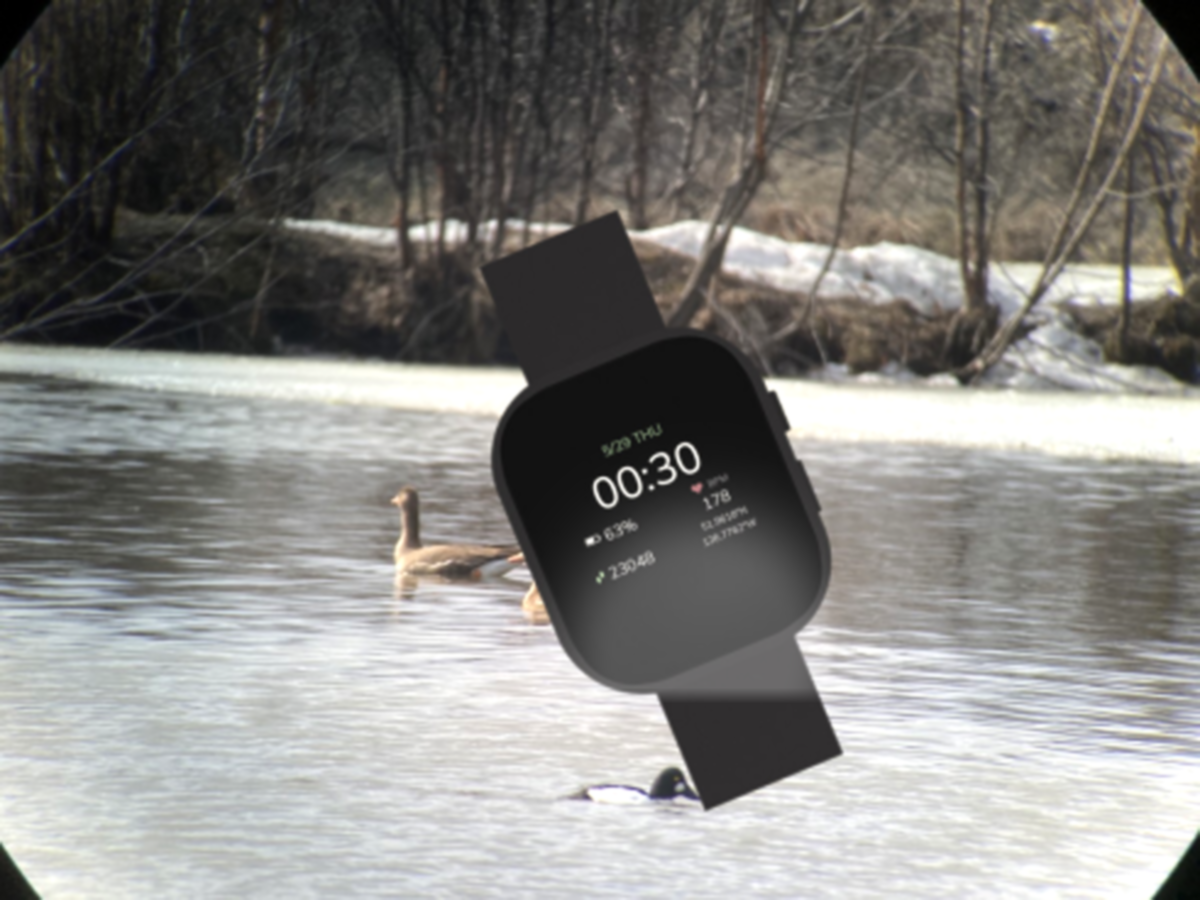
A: 0:30
